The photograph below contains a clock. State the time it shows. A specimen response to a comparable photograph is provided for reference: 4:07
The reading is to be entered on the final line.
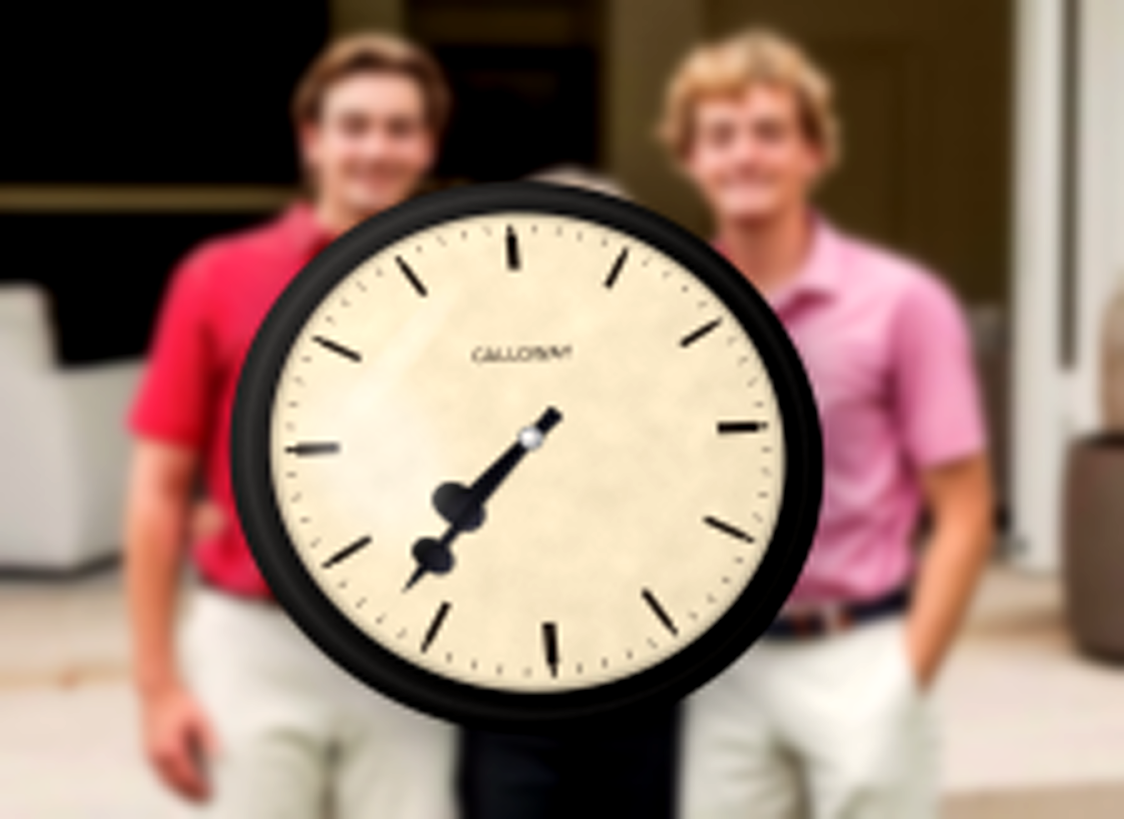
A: 7:37
